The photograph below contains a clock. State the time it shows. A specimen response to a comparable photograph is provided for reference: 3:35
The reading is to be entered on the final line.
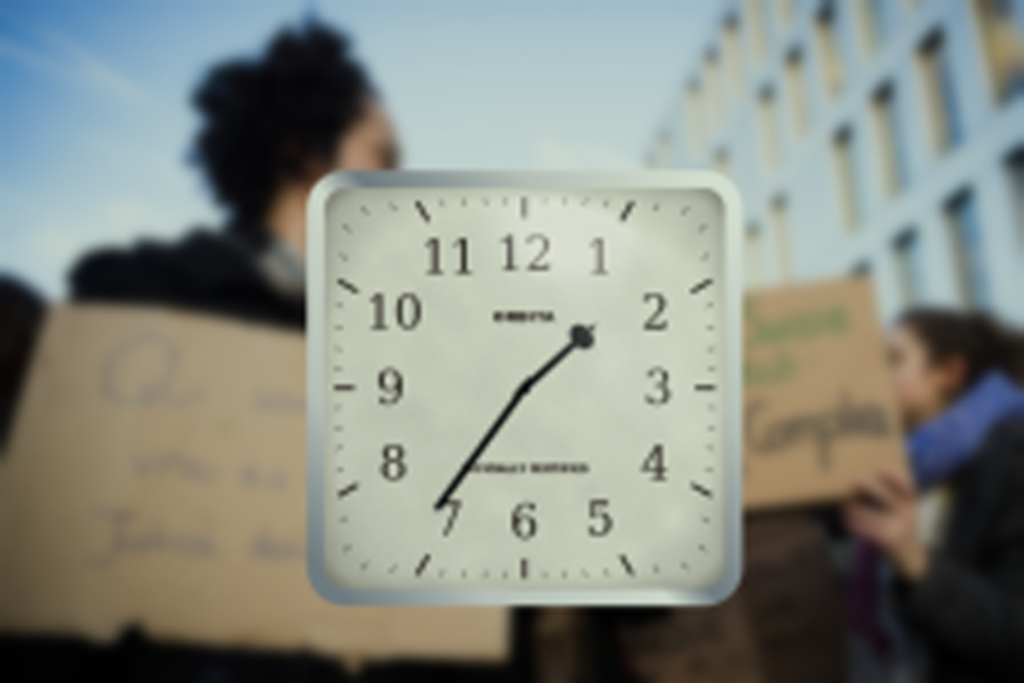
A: 1:36
